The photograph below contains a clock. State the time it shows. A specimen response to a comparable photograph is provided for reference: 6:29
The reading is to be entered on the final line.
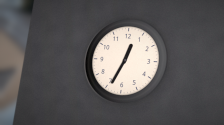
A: 12:34
